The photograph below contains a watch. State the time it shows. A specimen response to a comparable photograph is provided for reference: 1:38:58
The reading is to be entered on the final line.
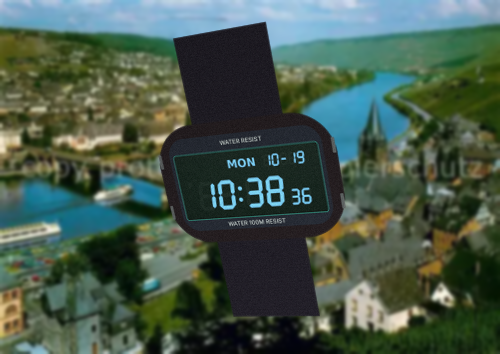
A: 10:38:36
